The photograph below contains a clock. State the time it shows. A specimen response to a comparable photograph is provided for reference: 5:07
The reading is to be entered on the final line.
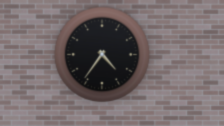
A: 4:36
